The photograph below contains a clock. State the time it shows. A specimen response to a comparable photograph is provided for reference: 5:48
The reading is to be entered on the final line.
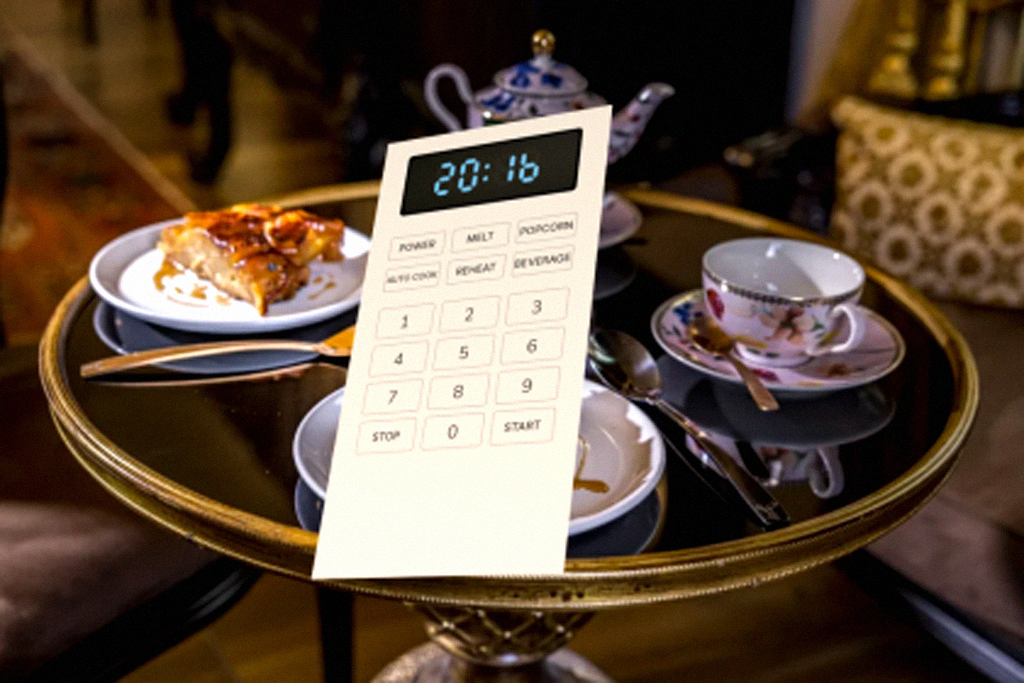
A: 20:16
